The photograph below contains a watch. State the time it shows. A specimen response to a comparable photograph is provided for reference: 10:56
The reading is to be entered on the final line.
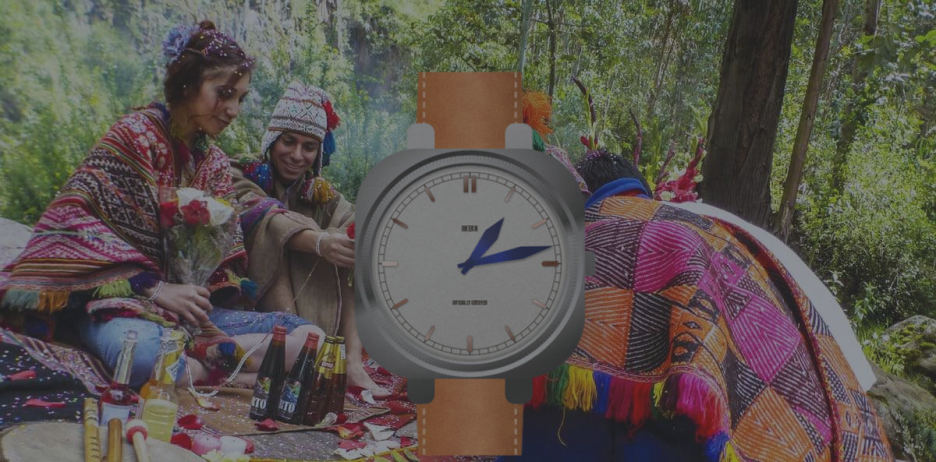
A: 1:13
